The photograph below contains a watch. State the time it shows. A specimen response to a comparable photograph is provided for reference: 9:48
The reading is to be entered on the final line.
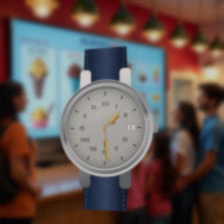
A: 1:29
